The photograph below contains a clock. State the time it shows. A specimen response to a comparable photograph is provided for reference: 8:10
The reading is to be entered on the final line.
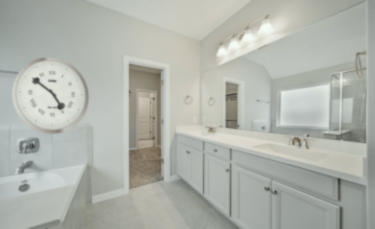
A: 4:51
